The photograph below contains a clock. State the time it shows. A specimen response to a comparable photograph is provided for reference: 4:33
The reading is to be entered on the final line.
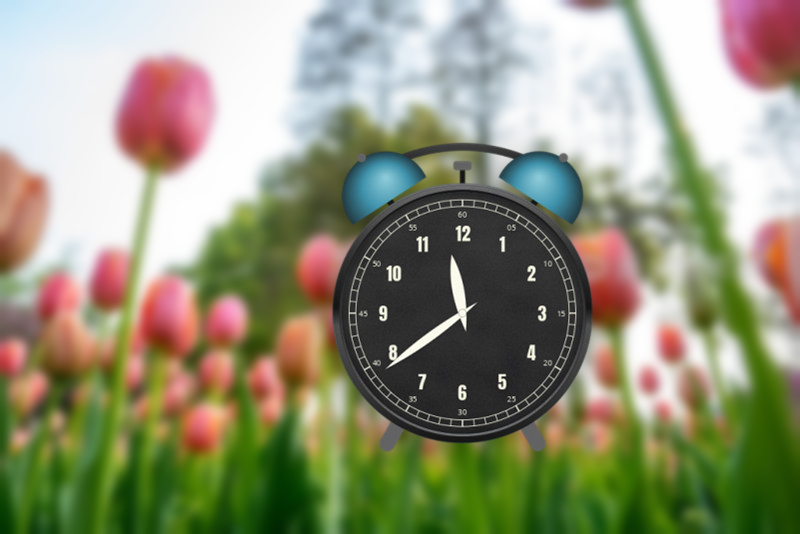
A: 11:39
